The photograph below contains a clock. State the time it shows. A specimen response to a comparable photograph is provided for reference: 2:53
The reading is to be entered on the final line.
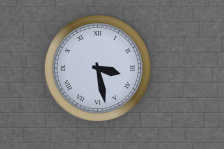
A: 3:28
